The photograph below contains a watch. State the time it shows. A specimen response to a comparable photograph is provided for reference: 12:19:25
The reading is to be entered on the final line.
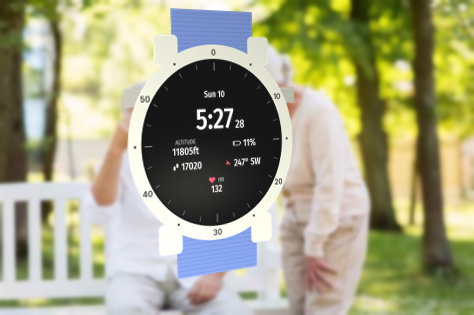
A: 5:27:28
